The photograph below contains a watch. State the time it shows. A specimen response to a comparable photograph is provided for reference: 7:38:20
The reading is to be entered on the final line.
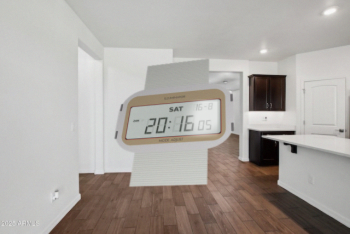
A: 20:16:05
